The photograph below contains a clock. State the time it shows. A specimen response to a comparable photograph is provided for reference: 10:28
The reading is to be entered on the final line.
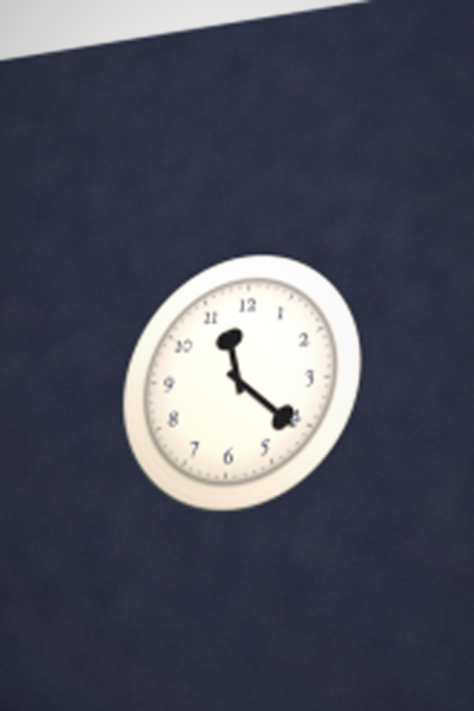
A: 11:21
